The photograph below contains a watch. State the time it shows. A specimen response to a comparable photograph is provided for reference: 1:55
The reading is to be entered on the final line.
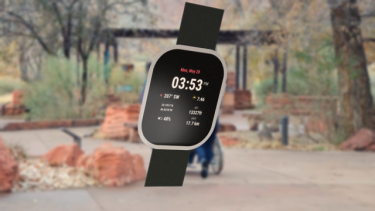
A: 3:53
